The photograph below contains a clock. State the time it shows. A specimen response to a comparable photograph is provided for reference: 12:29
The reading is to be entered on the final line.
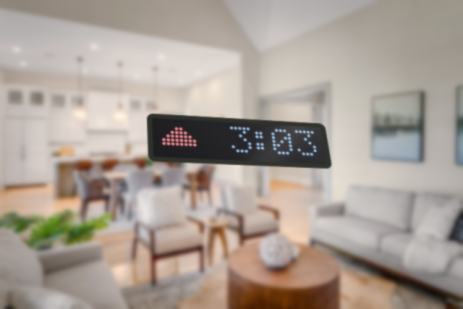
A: 3:03
